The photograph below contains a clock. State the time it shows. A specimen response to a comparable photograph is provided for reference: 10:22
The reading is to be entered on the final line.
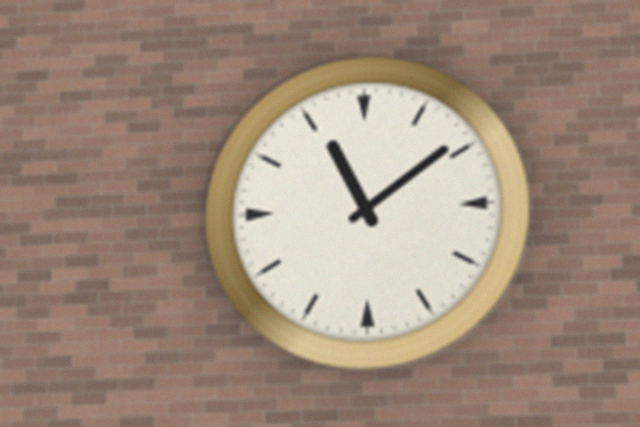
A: 11:09
